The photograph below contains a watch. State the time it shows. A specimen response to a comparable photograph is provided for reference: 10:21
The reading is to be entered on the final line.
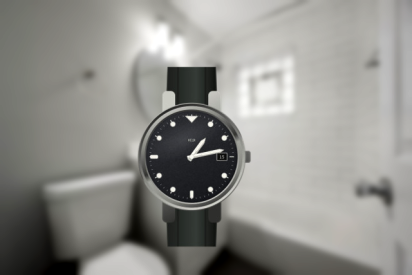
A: 1:13
